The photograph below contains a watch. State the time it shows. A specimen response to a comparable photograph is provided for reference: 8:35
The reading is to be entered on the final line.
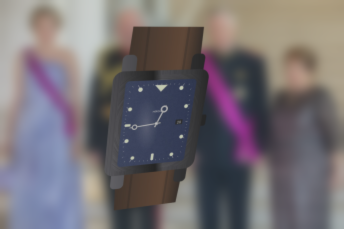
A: 12:44
